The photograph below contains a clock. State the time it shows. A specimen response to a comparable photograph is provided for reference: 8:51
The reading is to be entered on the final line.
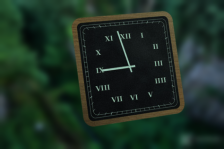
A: 8:58
